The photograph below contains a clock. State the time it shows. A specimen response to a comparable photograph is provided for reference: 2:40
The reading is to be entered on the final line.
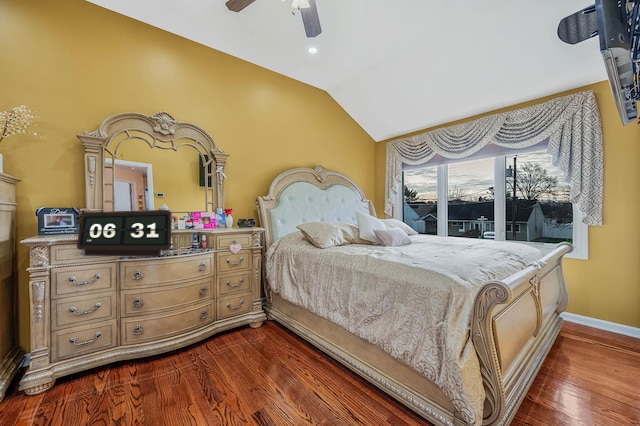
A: 6:31
